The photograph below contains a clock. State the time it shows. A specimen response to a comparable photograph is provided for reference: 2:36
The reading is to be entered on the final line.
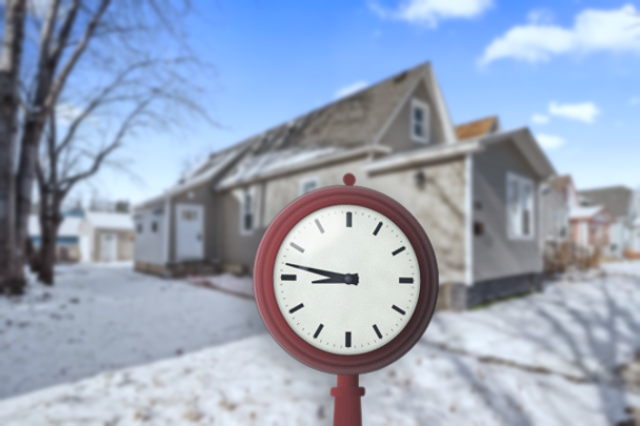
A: 8:47
